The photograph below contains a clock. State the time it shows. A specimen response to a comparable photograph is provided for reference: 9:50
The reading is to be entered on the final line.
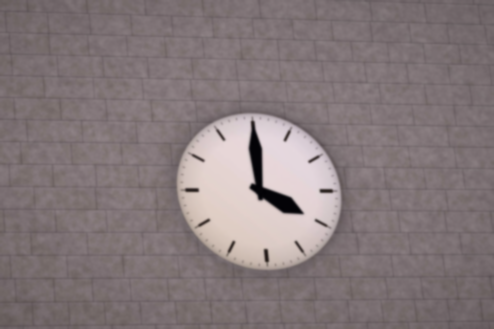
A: 4:00
